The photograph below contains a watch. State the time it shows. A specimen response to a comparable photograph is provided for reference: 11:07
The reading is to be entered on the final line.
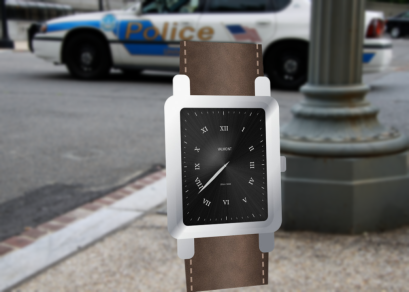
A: 7:38
